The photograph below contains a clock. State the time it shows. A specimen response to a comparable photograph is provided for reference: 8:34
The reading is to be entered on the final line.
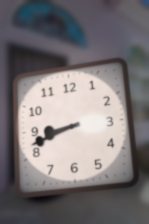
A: 8:42
